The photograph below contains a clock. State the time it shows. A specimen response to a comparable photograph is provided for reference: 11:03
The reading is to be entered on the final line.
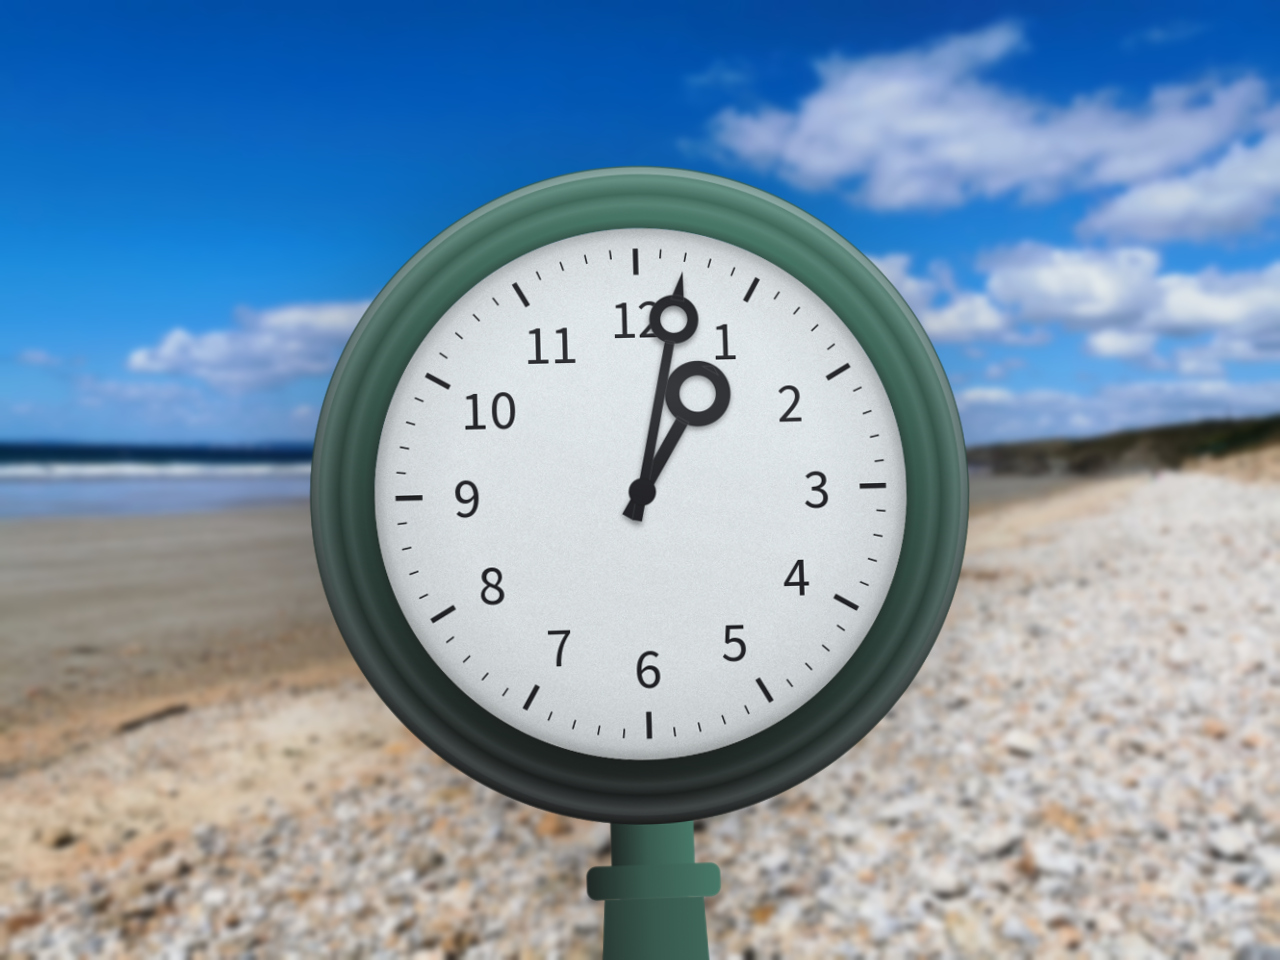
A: 1:02
